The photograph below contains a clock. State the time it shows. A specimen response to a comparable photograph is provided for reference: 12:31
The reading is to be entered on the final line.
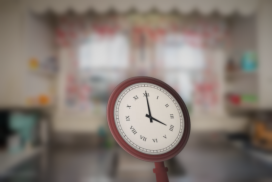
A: 4:00
